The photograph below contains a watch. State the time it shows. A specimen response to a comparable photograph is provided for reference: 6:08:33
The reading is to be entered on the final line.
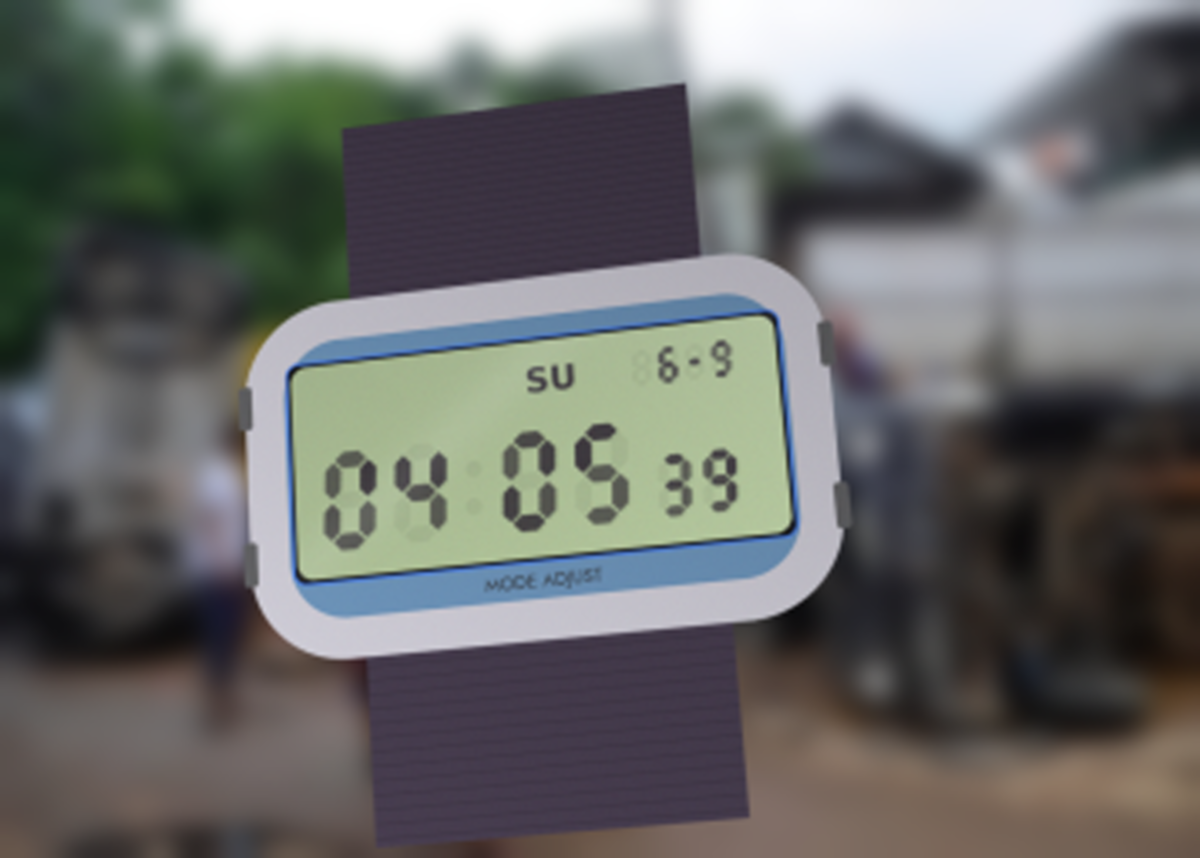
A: 4:05:39
